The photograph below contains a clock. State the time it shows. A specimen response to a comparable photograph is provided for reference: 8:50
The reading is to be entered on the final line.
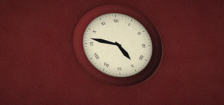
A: 4:47
